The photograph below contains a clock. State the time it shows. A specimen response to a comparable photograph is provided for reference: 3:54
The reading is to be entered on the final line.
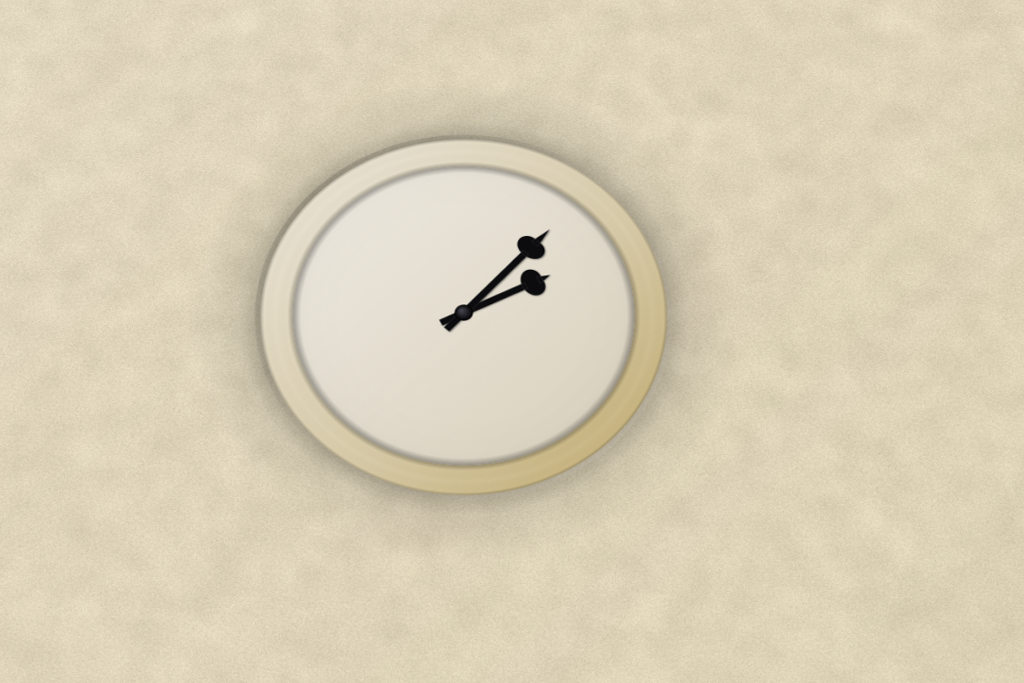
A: 2:07
